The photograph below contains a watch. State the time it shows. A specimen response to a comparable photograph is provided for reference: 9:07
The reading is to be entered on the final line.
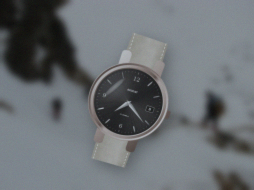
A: 7:21
